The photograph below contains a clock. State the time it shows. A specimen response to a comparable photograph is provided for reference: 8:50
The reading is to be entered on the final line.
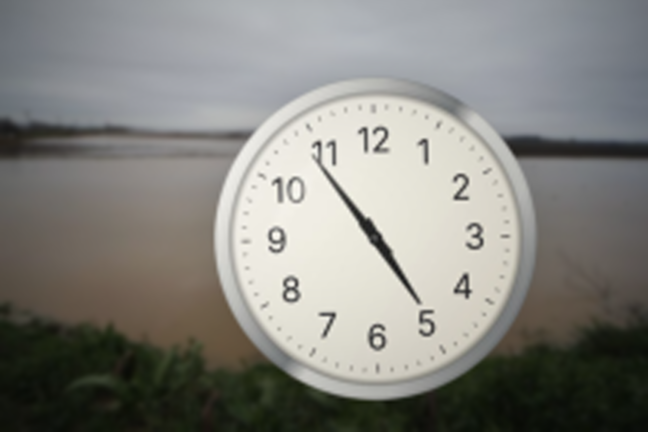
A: 4:54
